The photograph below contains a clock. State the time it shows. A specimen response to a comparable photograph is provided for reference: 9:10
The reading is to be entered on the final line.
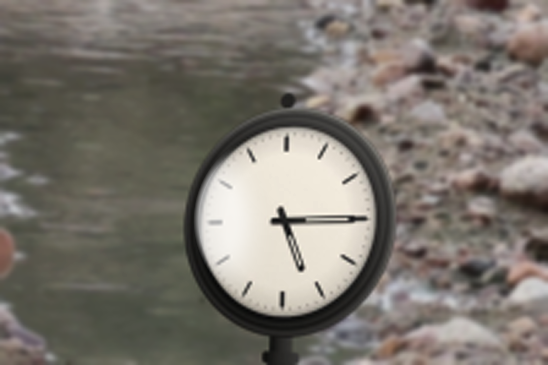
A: 5:15
